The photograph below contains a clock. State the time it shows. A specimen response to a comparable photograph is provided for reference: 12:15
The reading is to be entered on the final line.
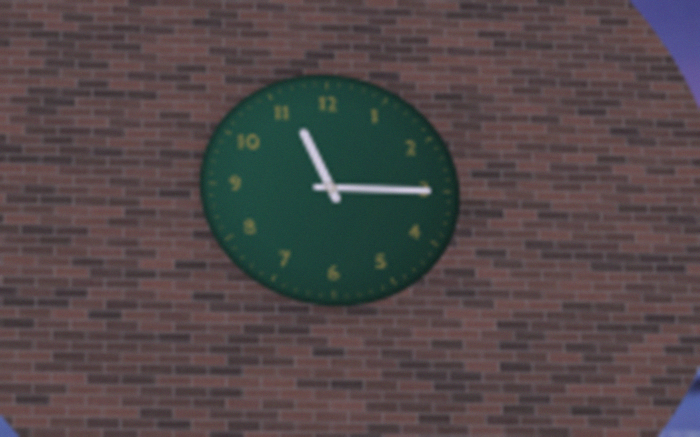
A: 11:15
